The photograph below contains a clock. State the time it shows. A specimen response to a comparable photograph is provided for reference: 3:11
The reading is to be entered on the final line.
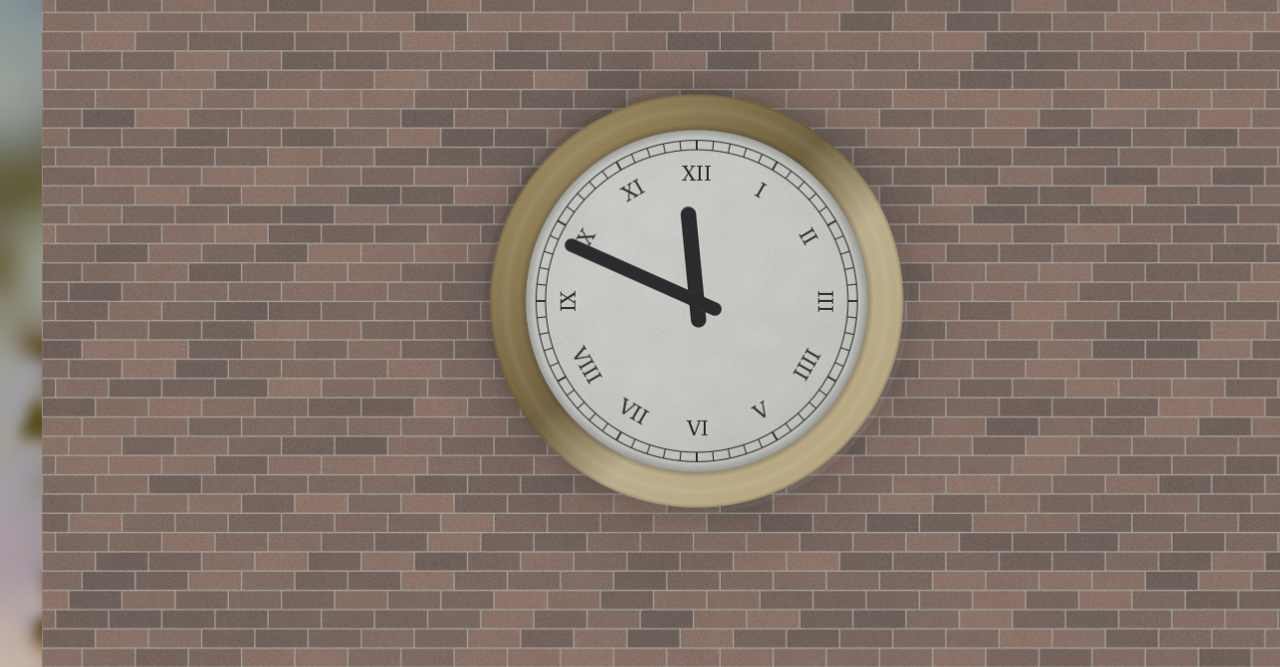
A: 11:49
